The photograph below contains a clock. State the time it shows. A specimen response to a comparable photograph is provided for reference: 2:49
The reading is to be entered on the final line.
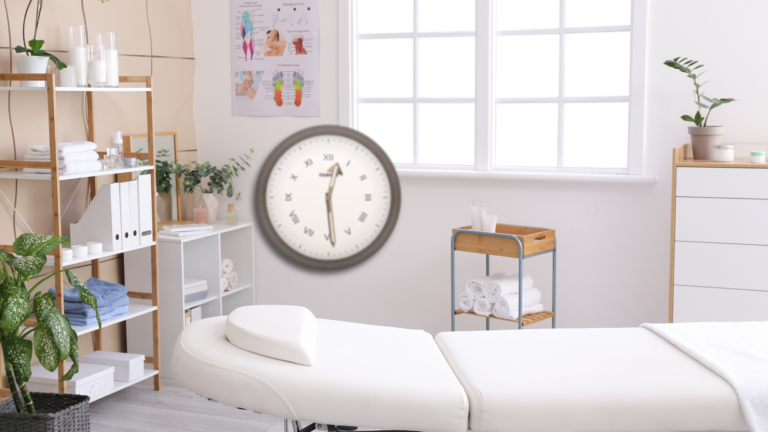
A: 12:29
